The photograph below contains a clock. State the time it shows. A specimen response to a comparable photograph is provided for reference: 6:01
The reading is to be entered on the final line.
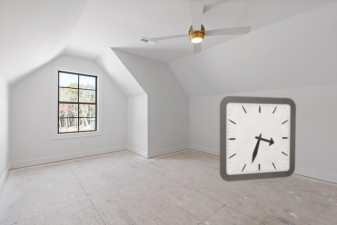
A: 3:33
